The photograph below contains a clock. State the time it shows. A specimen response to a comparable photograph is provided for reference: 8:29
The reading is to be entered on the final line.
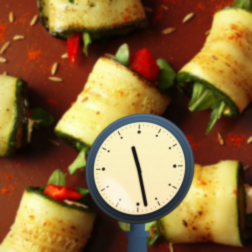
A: 11:28
